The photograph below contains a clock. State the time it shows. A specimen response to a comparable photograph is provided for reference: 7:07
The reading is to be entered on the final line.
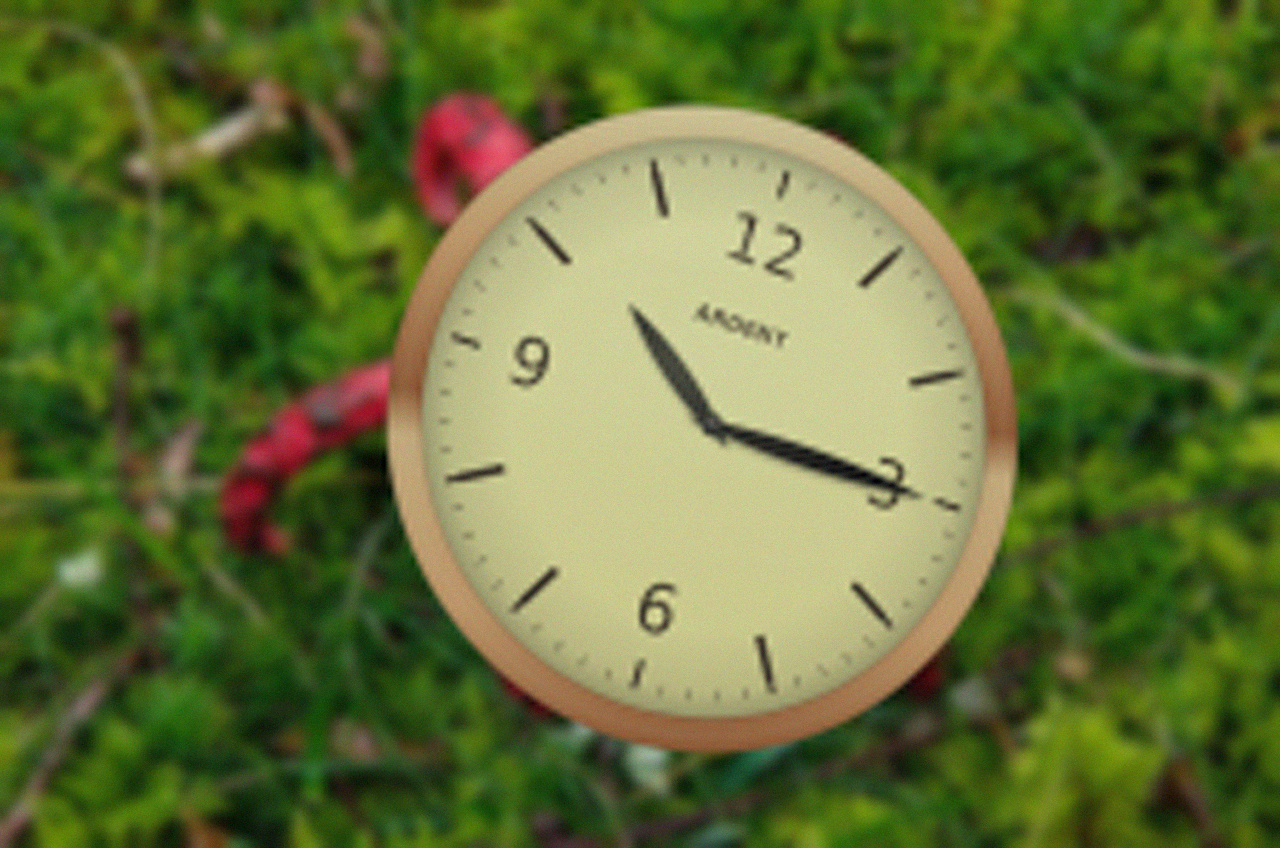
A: 10:15
